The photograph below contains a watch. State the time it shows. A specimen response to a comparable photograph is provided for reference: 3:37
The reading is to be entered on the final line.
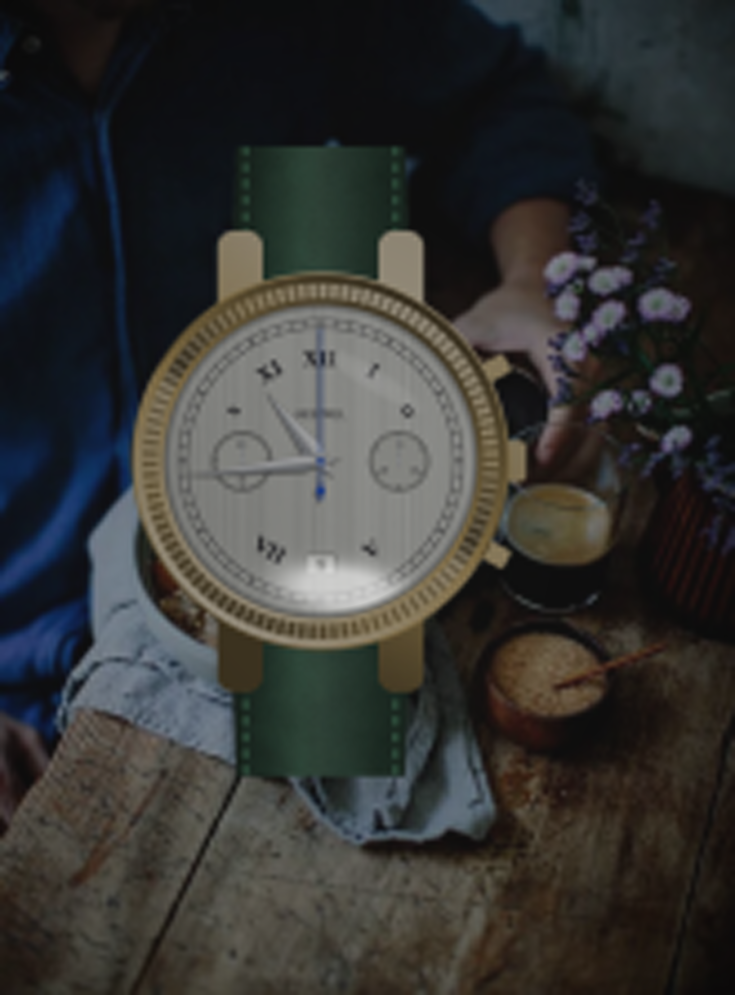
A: 10:44
